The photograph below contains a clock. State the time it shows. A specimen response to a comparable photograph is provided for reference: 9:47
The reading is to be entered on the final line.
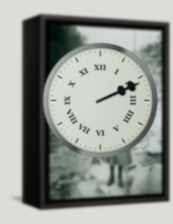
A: 2:11
